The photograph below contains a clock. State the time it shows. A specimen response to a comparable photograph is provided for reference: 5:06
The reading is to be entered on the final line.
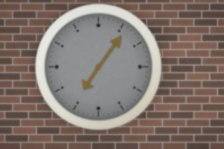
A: 7:06
